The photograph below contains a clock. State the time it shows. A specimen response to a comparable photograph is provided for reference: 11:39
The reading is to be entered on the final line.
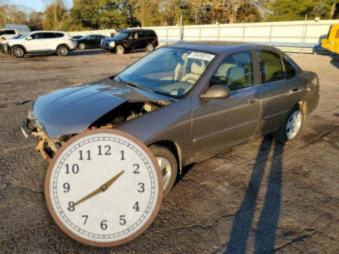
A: 1:40
